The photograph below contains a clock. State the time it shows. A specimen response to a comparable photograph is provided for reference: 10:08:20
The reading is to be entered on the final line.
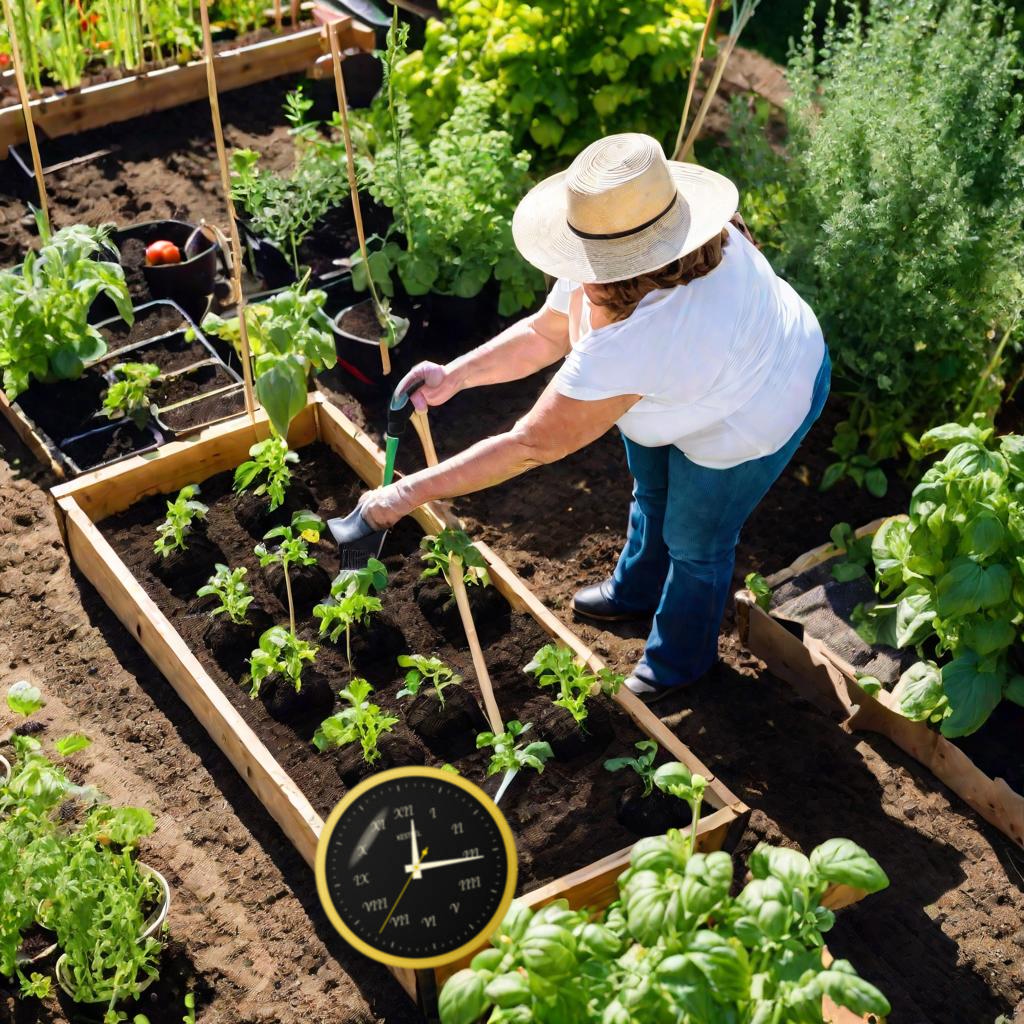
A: 12:15:37
